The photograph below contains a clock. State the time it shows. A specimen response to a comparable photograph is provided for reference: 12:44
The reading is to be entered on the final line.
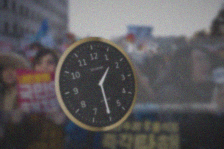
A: 1:30
